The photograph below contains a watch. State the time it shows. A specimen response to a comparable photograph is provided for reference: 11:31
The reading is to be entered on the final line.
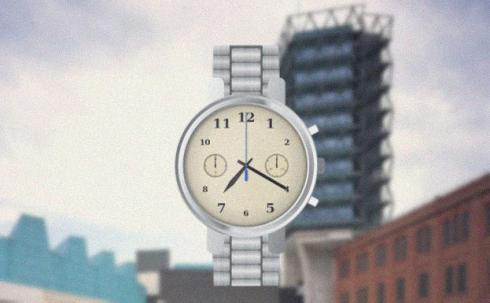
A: 7:20
